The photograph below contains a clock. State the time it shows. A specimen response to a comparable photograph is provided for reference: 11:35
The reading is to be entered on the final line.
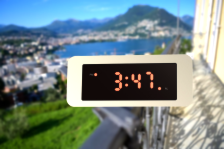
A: 3:47
